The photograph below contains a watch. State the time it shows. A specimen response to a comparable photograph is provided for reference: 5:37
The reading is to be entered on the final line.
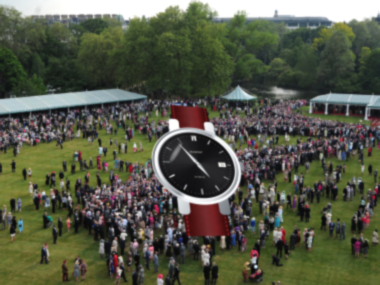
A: 4:54
